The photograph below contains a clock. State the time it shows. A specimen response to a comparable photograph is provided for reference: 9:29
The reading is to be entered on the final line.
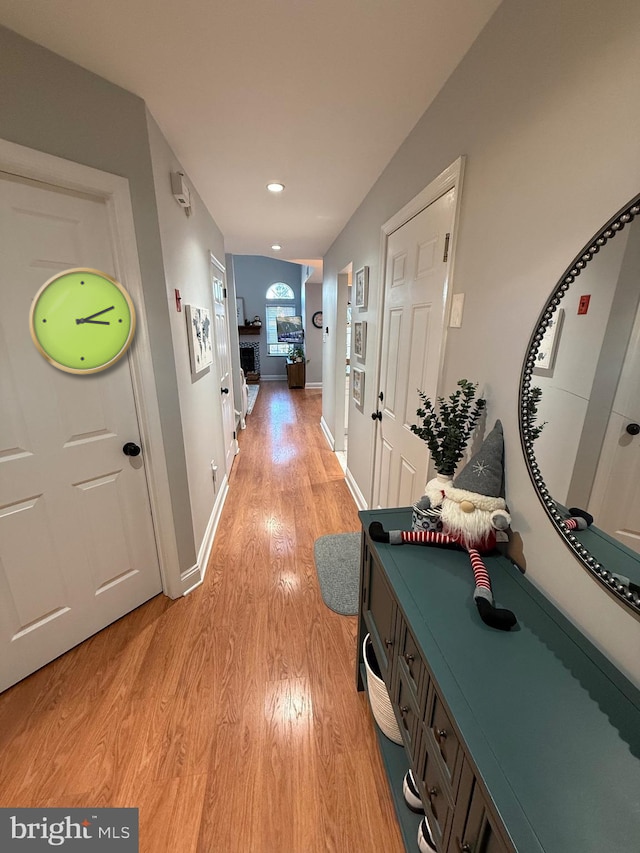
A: 3:11
